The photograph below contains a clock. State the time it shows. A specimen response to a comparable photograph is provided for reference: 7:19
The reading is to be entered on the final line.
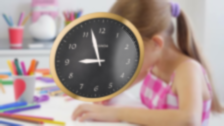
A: 8:57
